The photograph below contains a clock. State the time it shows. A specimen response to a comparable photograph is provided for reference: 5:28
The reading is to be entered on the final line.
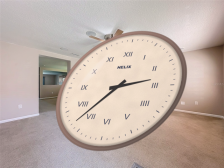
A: 2:37
